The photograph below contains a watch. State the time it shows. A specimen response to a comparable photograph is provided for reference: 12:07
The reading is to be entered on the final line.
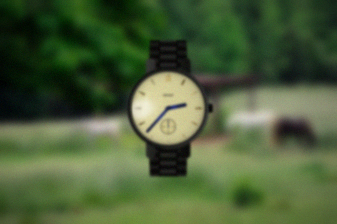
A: 2:37
